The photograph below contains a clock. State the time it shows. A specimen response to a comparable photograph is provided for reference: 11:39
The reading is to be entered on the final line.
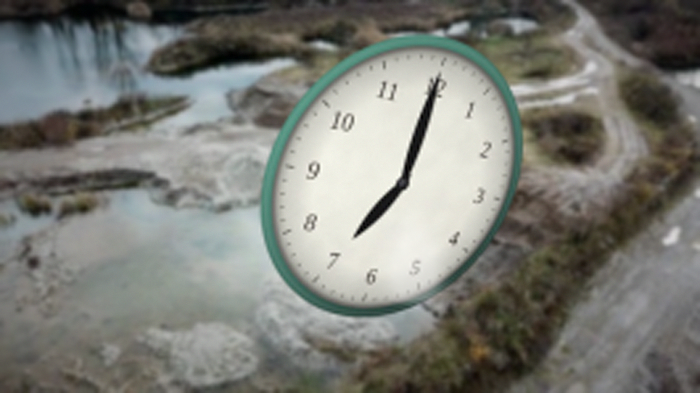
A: 7:00
